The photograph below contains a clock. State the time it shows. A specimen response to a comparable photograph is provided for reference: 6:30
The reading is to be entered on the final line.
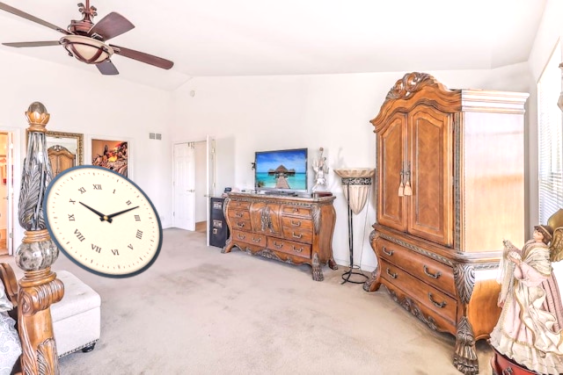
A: 10:12
